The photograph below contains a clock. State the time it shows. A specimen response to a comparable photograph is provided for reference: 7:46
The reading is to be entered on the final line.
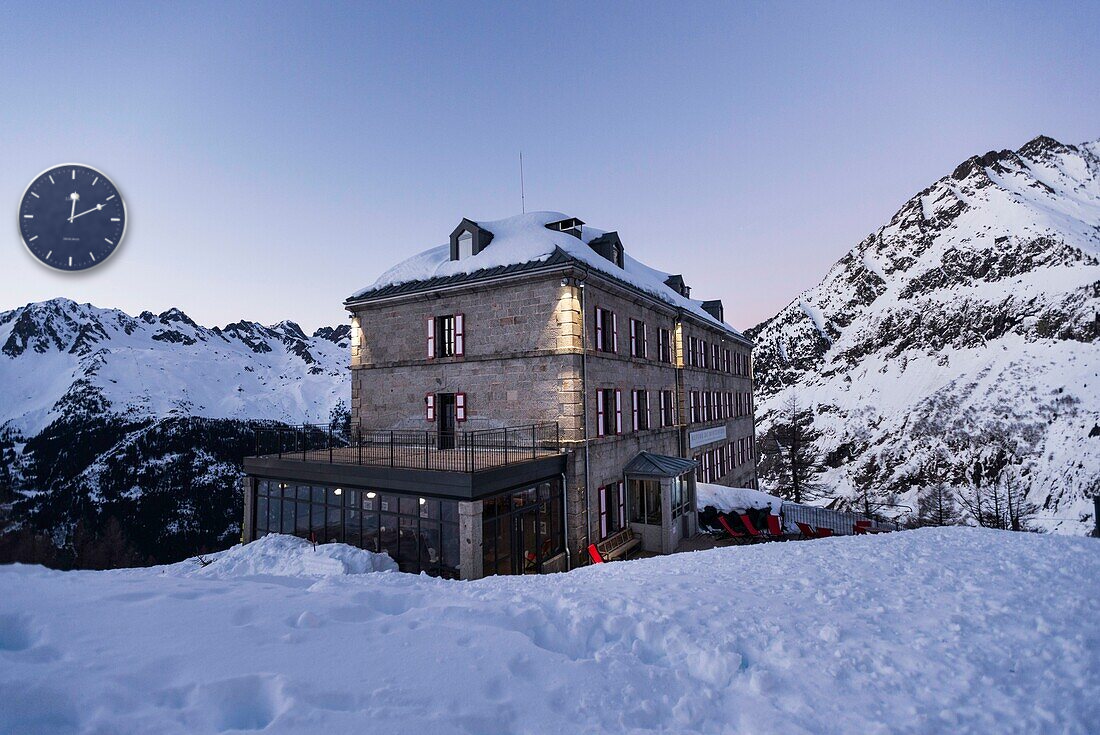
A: 12:11
